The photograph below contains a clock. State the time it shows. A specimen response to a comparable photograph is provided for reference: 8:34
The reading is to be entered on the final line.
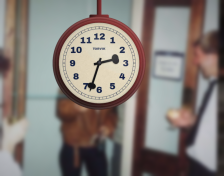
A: 2:33
